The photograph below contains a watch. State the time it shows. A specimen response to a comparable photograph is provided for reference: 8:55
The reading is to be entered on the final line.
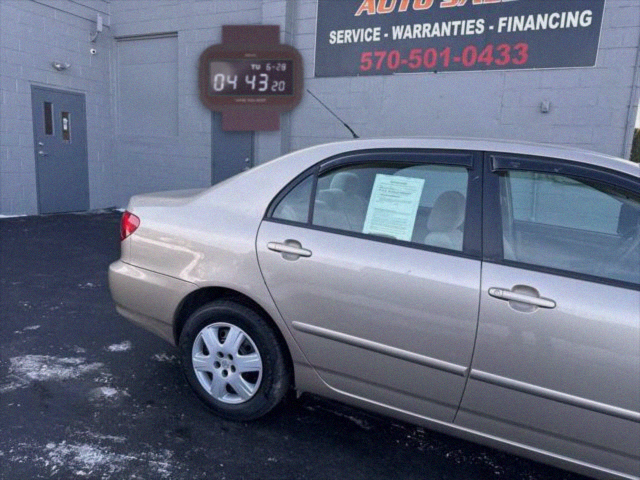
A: 4:43
